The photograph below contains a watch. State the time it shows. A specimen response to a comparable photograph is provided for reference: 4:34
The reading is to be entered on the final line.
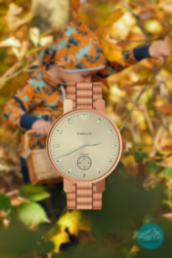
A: 2:41
